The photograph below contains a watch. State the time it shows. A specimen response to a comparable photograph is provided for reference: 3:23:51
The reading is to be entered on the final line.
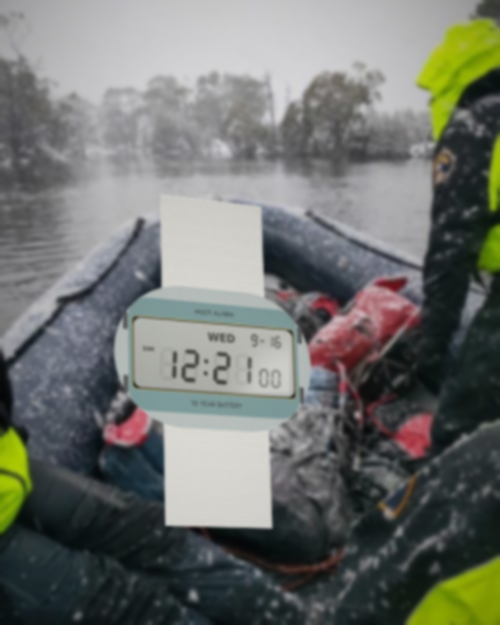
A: 12:21:00
